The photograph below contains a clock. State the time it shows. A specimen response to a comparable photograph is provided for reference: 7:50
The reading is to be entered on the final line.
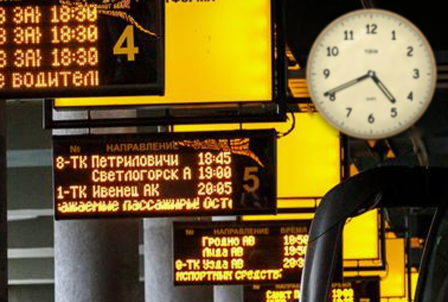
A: 4:41
